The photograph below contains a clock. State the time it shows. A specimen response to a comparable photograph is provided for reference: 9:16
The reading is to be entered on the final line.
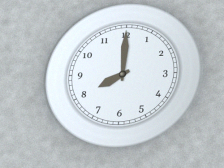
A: 8:00
